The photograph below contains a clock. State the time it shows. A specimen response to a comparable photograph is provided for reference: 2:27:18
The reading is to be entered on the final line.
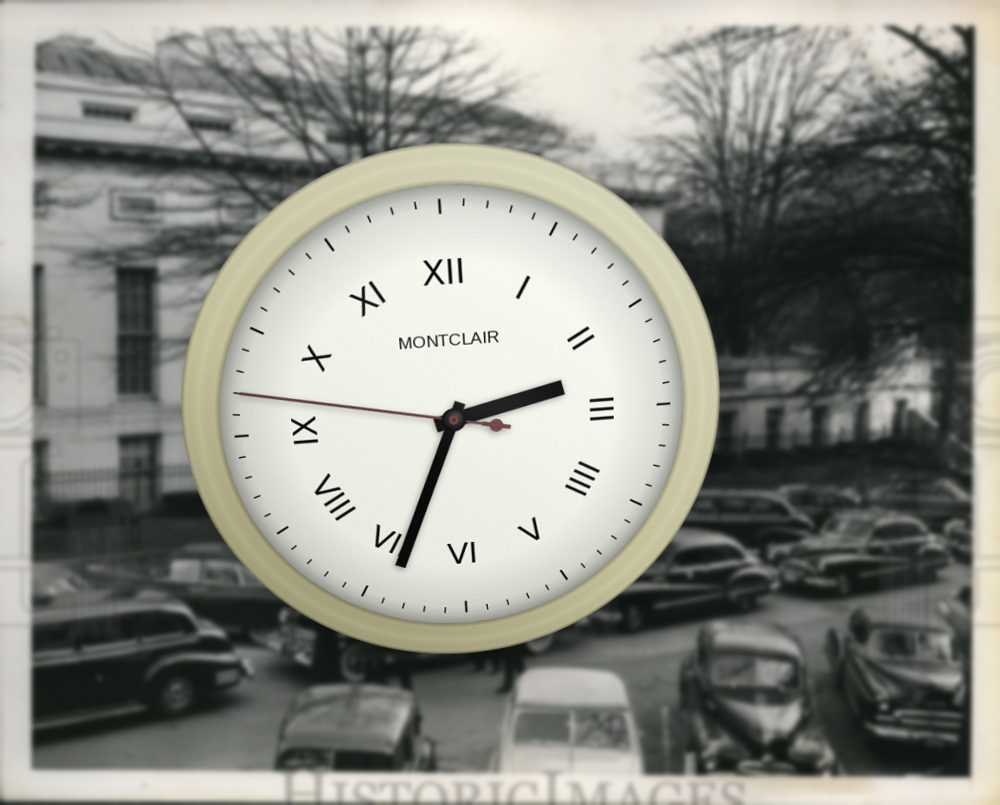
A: 2:33:47
